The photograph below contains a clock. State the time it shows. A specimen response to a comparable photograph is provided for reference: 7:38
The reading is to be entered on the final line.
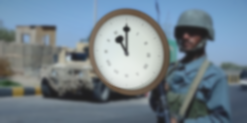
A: 11:00
